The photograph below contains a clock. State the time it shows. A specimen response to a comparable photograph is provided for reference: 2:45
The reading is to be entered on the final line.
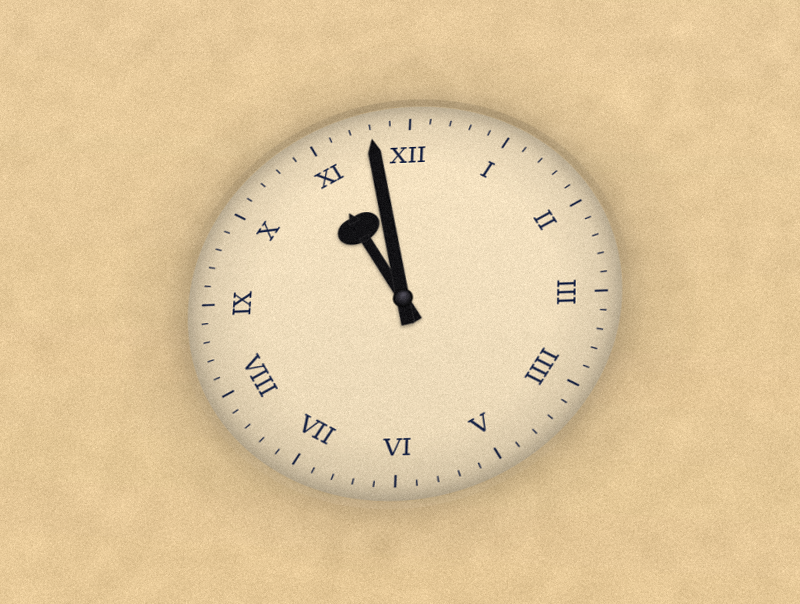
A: 10:58
